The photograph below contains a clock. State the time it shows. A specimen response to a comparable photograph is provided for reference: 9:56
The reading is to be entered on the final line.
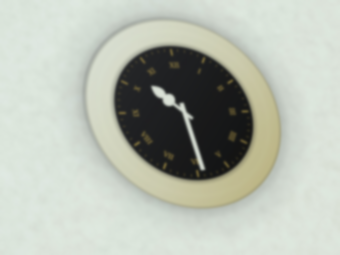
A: 10:29
